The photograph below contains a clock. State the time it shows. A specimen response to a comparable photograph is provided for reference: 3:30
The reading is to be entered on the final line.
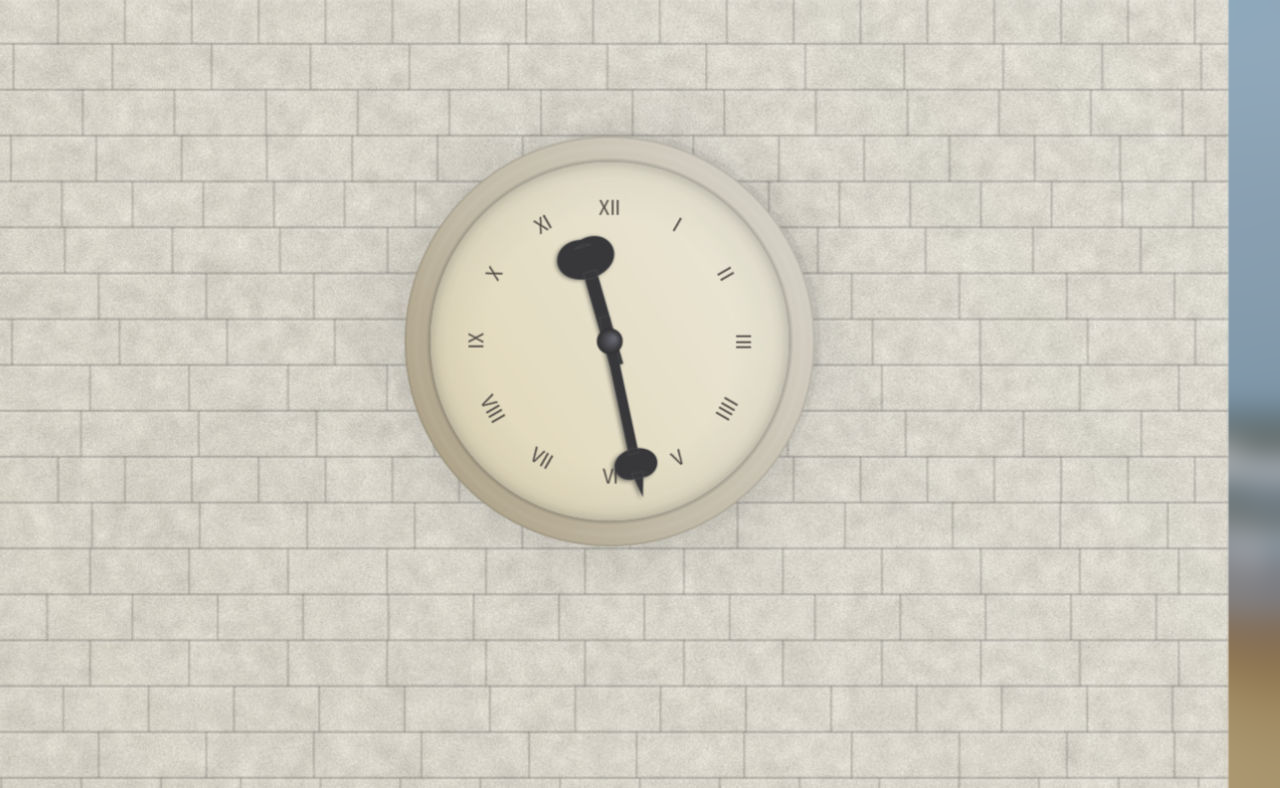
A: 11:28
